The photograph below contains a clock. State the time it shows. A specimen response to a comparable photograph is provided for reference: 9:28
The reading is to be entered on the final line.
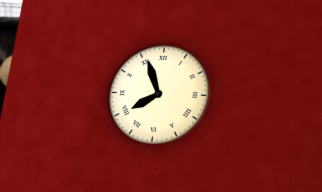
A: 7:56
